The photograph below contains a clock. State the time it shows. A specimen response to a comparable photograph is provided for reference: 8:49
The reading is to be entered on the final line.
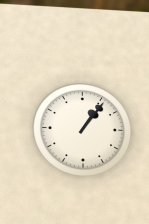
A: 1:06
